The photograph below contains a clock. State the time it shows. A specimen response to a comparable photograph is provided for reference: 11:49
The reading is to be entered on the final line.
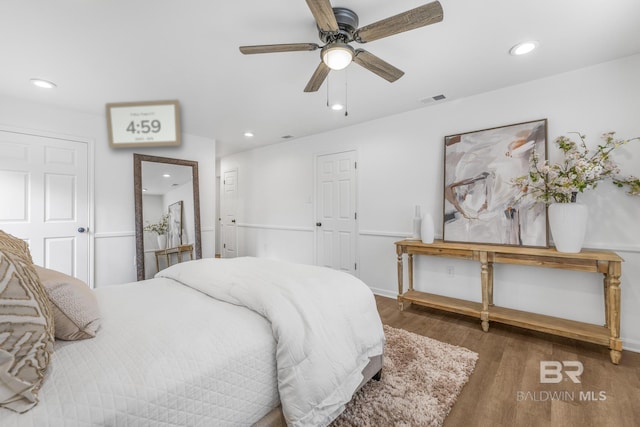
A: 4:59
